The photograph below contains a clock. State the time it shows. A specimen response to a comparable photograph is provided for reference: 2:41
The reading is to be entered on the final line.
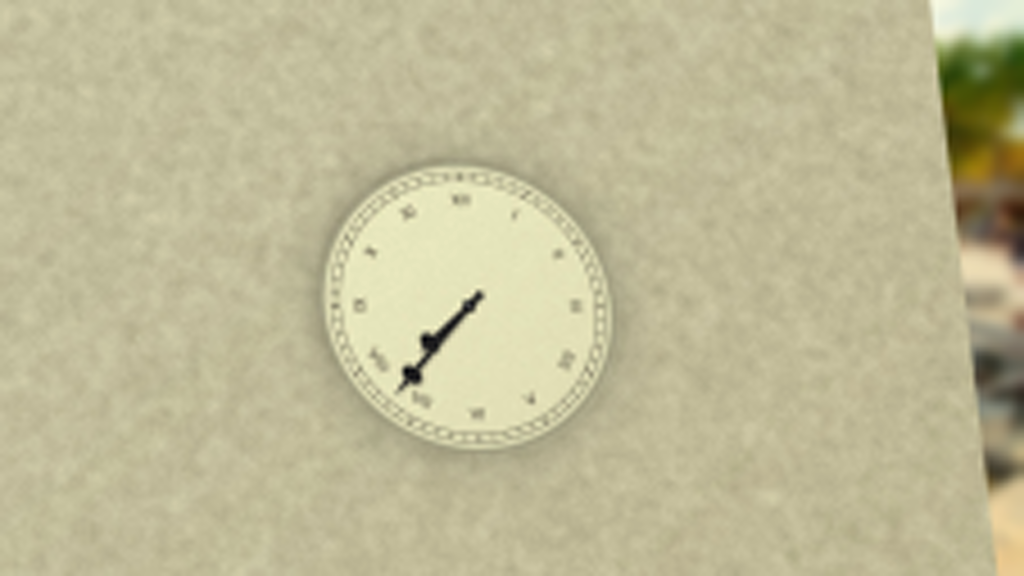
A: 7:37
